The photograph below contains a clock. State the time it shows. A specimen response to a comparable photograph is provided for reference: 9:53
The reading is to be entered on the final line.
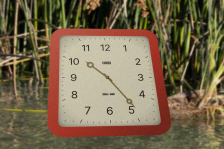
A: 10:24
